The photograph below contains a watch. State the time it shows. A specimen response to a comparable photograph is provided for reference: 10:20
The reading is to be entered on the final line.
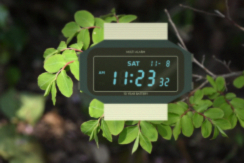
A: 11:23
